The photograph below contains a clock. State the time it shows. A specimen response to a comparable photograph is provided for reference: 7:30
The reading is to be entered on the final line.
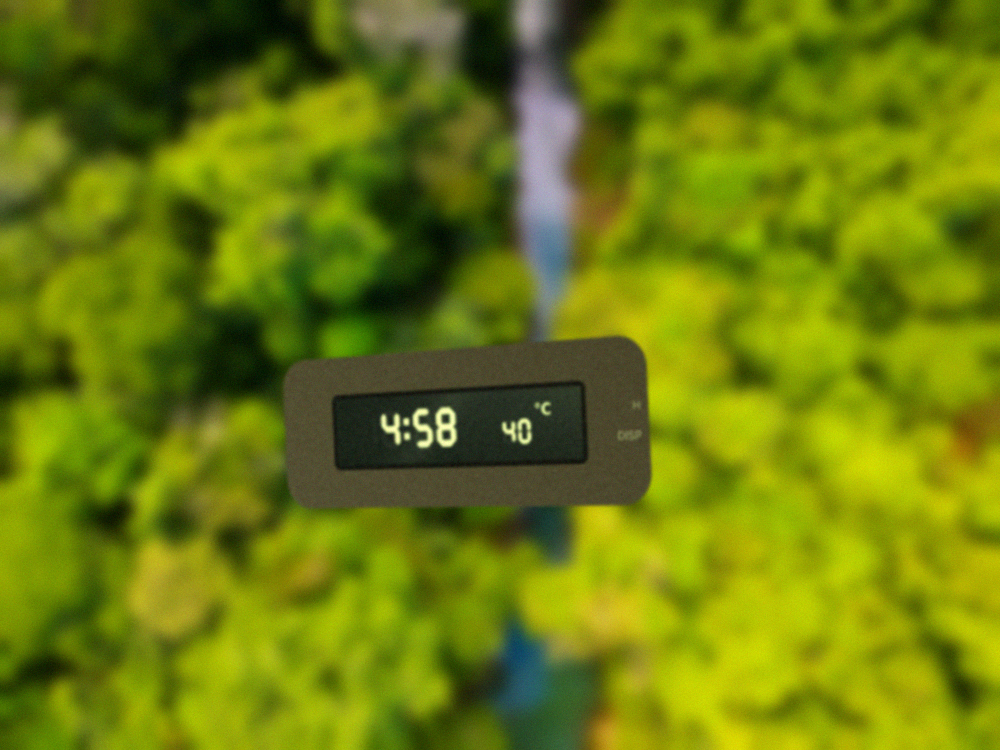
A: 4:58
